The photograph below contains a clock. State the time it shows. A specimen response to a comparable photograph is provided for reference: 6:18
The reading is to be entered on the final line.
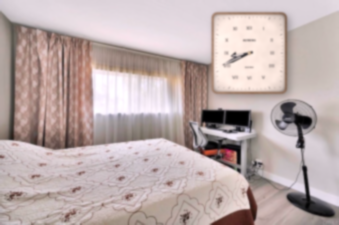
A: 8:41
